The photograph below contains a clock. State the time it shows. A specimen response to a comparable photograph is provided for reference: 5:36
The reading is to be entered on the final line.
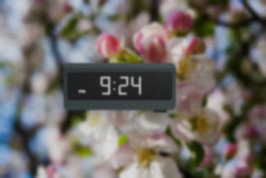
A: 9:24
